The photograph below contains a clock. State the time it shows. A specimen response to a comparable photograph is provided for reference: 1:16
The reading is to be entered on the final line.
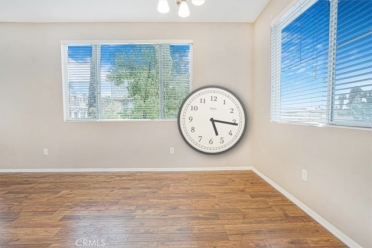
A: 5:16
